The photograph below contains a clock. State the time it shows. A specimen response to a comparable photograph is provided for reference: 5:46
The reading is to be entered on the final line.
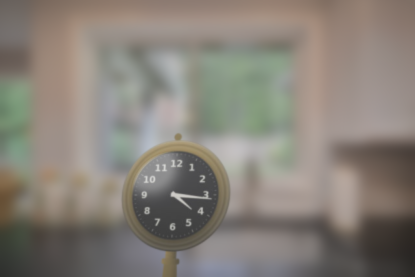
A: 4:16
